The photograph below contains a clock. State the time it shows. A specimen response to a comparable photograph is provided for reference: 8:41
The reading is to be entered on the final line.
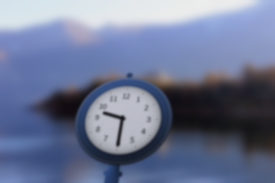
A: 9:30
